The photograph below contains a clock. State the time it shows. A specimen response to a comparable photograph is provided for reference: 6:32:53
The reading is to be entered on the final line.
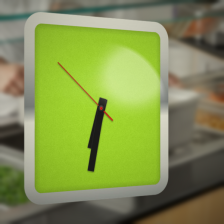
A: 6:31:52
